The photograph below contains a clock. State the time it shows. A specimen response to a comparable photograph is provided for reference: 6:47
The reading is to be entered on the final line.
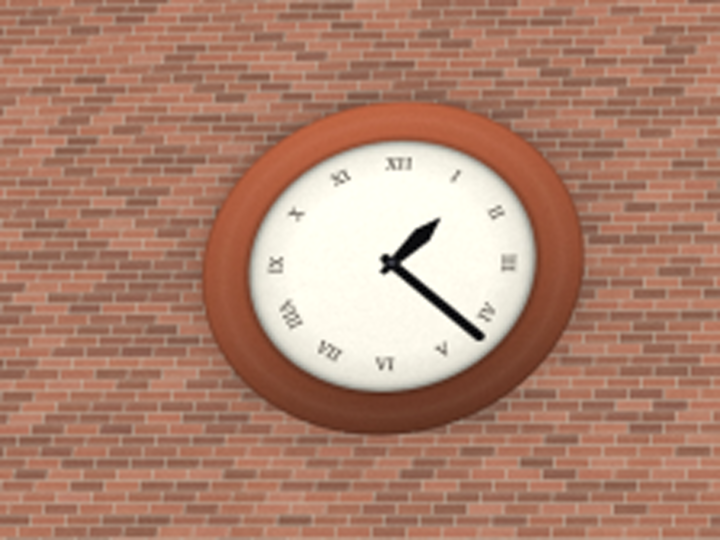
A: 1:22
